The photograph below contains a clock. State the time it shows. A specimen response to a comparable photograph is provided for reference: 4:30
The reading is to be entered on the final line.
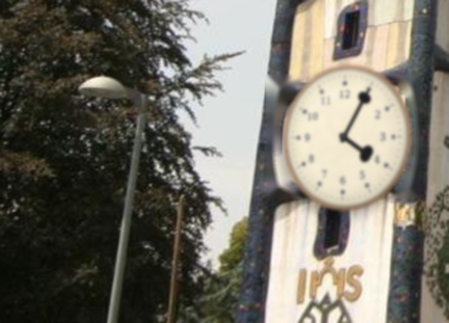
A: 4:05
